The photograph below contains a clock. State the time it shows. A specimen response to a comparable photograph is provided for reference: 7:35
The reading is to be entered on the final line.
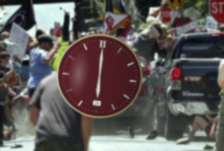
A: 6:00
